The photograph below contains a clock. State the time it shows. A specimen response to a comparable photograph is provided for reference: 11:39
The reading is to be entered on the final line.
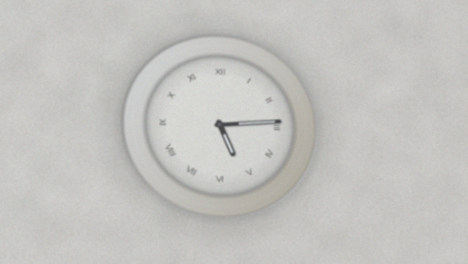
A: 5:14
